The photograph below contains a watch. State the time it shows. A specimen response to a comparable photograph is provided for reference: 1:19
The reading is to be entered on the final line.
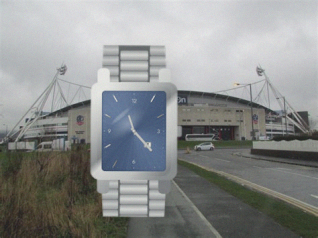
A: 11:23
